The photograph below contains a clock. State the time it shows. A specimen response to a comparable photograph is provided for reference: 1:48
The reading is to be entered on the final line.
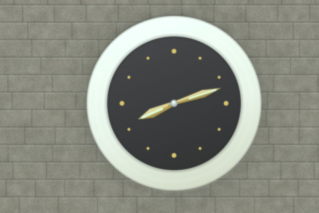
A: 8:12
